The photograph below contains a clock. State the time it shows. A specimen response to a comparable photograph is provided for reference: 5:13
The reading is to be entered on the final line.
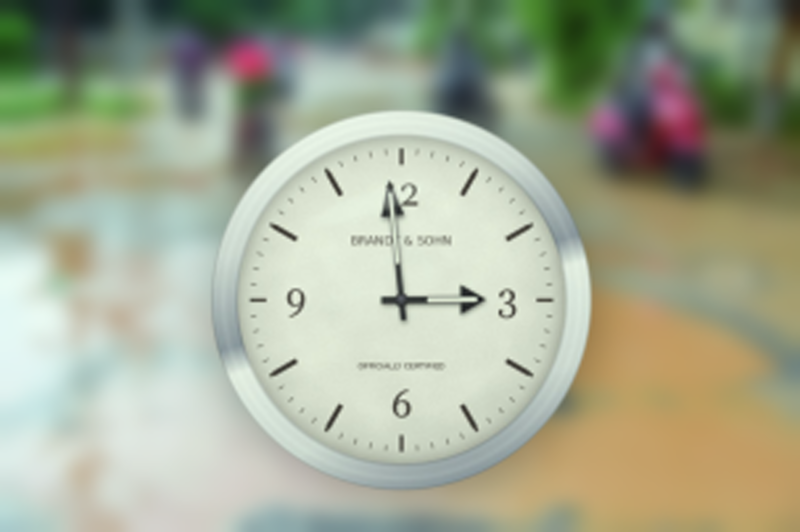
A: 2:59
